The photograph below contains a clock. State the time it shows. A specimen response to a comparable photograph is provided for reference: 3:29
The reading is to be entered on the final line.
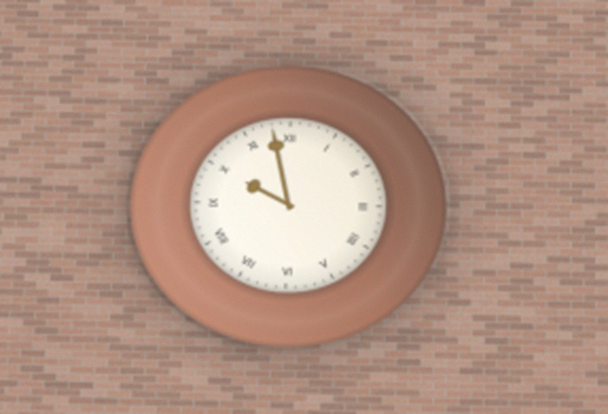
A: 9:58
